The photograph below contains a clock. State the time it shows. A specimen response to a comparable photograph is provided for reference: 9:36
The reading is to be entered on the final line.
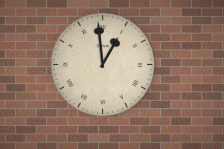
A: 12:59
